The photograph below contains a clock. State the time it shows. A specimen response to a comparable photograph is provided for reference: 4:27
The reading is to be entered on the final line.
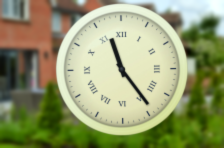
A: 11:24
